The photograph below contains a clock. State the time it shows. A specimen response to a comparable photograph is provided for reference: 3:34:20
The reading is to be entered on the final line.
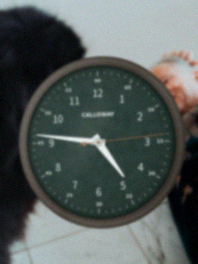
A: 4:46:14
